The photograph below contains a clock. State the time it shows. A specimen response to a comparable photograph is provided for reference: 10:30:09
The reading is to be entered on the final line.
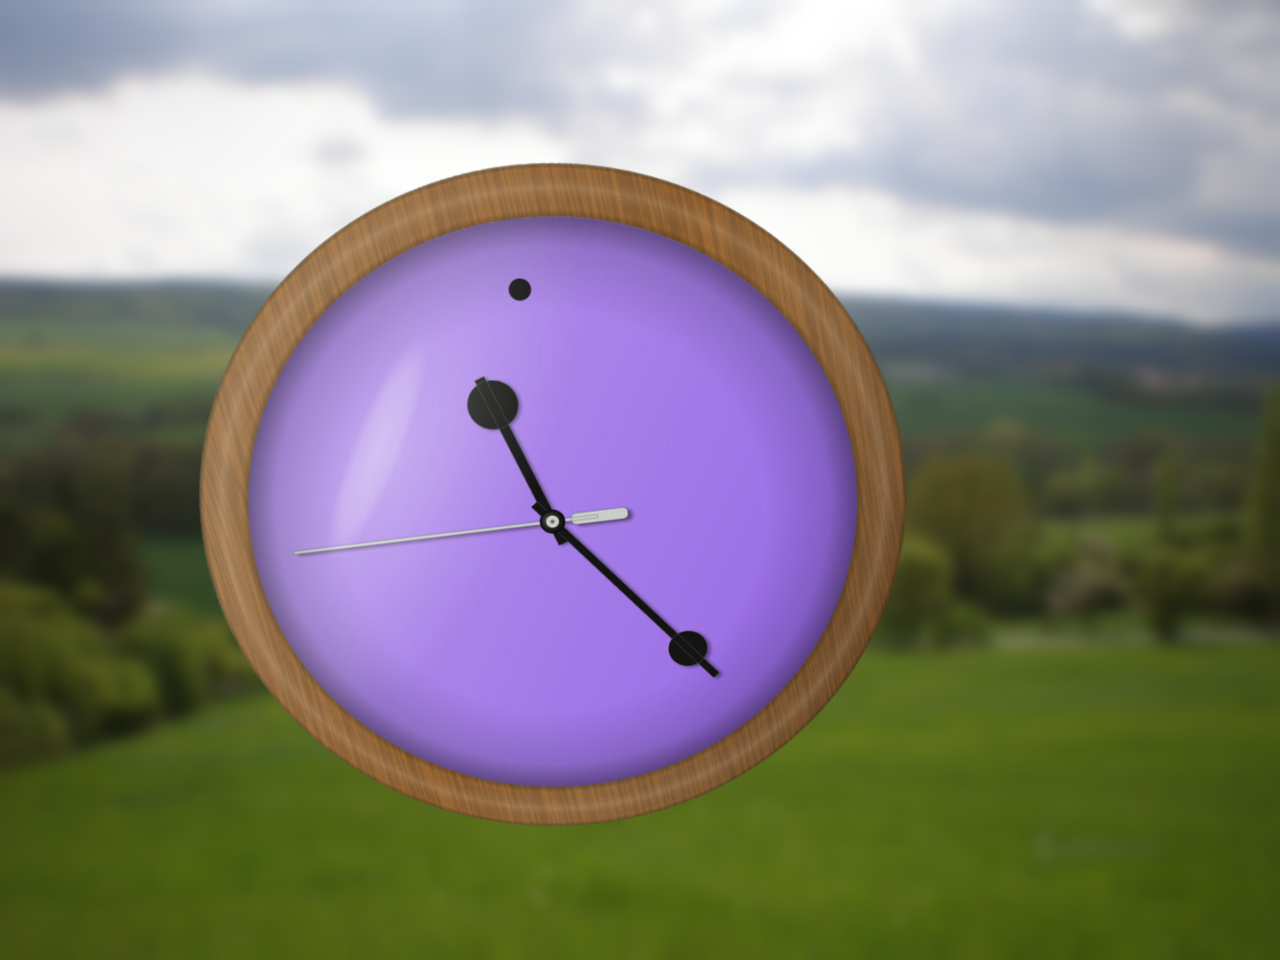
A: 11:23:45
